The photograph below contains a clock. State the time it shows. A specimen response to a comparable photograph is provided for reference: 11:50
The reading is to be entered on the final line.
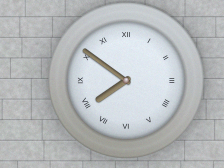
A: 7:51
